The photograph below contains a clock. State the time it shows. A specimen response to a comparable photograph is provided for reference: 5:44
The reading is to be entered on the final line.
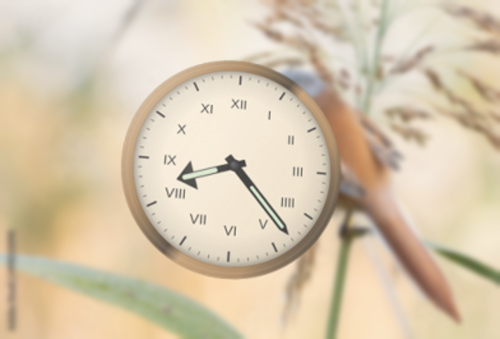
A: 8:23
